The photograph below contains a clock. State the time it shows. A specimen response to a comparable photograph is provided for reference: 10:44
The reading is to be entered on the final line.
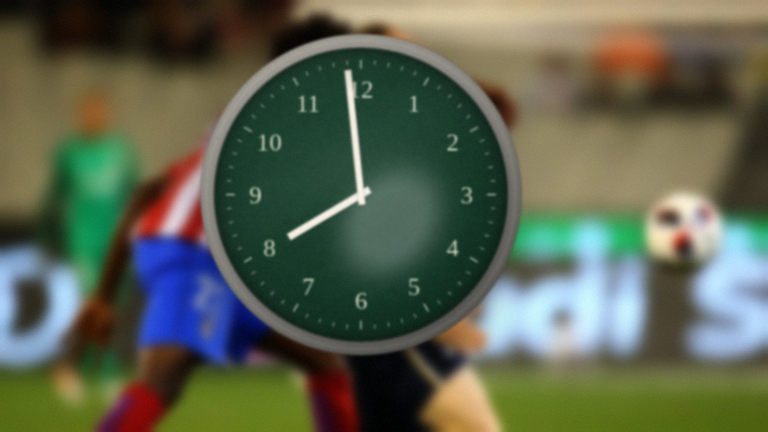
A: 7:59
